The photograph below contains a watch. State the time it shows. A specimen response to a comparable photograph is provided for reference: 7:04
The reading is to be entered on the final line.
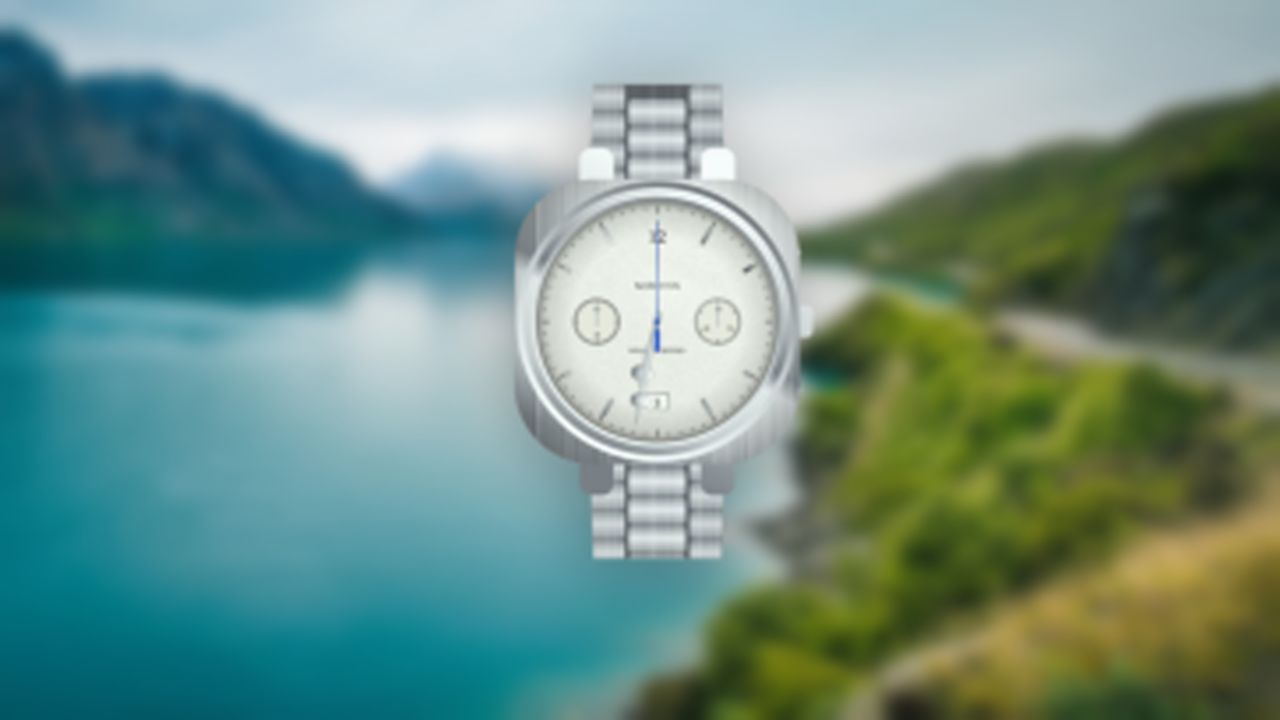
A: 6:32
